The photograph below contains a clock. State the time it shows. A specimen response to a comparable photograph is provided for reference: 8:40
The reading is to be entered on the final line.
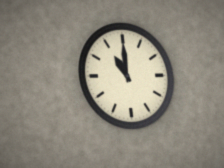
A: 11:00
